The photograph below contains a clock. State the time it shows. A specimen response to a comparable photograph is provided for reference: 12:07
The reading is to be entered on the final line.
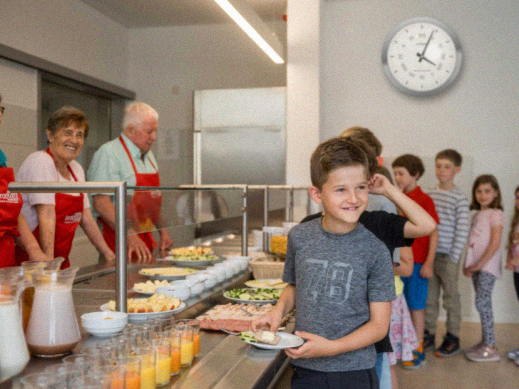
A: 4:04
